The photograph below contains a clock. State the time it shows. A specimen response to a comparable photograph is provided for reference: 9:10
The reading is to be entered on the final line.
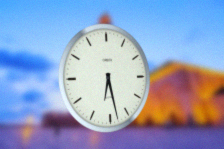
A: 6:28
